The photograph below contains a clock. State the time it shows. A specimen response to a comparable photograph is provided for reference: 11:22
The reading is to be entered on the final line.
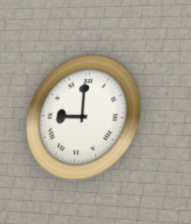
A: 8:59
